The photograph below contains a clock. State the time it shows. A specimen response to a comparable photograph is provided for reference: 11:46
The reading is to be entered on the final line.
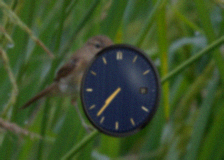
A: 7:37
